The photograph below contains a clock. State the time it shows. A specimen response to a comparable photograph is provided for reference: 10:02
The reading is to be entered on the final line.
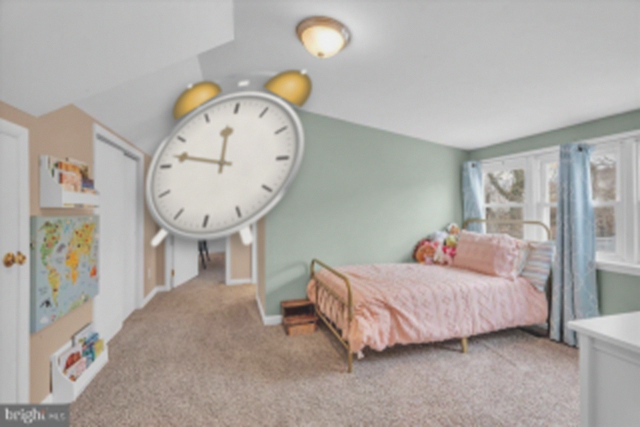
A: 11:47
